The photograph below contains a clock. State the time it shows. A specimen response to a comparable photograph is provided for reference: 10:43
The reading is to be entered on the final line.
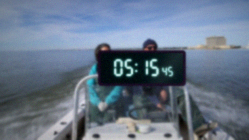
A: 5:15
